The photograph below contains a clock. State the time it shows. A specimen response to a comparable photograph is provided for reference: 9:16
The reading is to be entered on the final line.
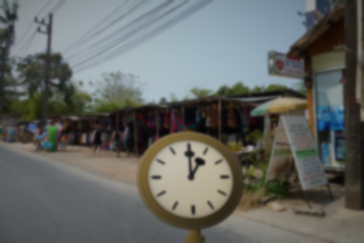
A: 1:00
